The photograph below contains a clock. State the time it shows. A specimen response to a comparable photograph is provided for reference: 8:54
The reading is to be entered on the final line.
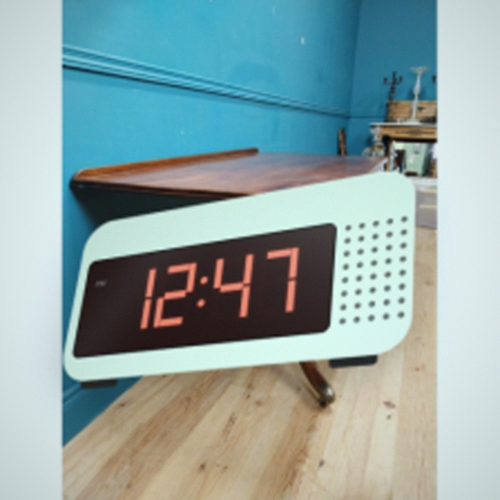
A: 12:47
